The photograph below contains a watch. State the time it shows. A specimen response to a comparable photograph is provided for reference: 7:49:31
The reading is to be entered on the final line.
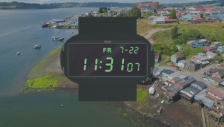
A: 11:31:07
